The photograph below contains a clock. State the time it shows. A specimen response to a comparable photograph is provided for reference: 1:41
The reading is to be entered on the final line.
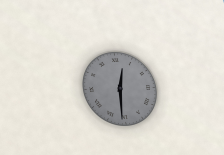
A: 12:31
